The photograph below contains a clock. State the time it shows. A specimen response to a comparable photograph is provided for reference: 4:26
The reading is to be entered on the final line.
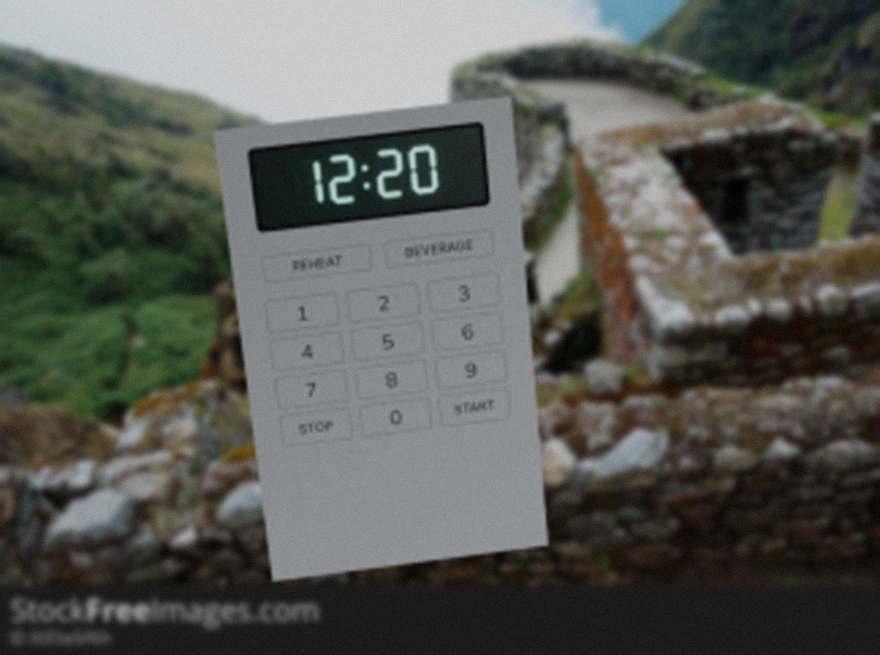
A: 12:20
